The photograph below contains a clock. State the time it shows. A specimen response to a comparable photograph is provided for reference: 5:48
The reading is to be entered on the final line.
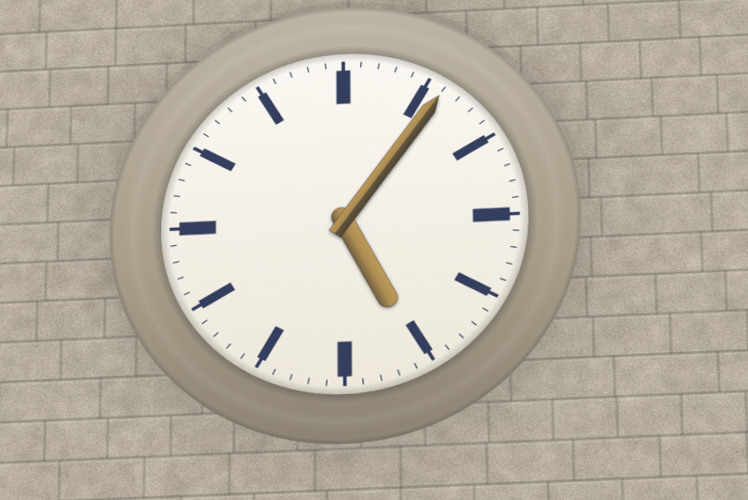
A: 5:06
